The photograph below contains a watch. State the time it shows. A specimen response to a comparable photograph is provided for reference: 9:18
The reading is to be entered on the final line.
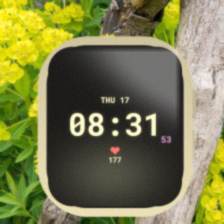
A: 8:31
